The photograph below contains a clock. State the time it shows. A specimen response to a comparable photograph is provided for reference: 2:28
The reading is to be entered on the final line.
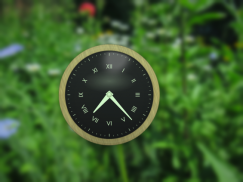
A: 7:23
